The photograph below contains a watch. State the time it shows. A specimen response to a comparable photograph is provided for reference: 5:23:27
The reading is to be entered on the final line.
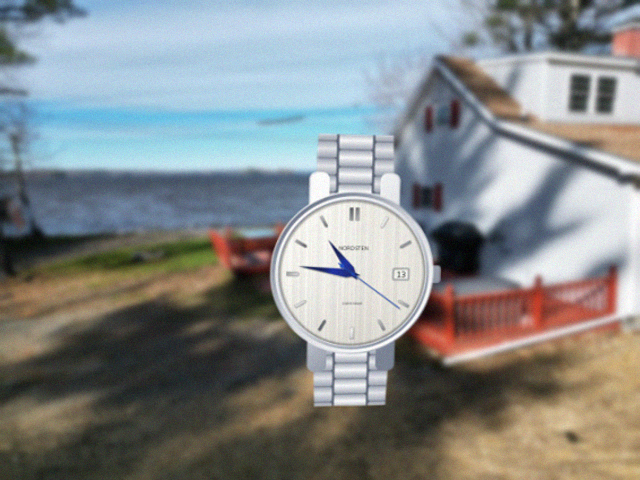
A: 10:46:21
